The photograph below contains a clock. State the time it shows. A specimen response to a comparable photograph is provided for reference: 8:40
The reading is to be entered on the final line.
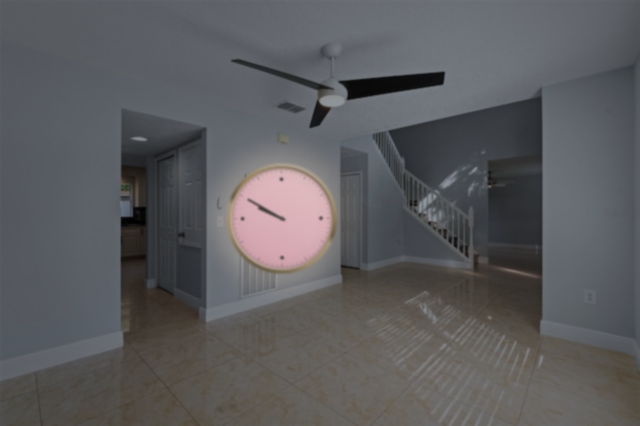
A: 9:50
